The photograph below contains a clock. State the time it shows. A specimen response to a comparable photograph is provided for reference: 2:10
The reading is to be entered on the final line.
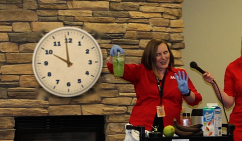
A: 9:59
